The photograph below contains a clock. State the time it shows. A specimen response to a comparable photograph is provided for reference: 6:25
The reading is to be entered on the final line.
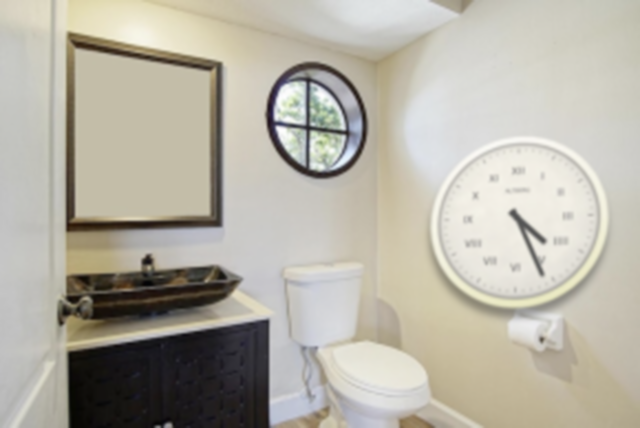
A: 4:26
